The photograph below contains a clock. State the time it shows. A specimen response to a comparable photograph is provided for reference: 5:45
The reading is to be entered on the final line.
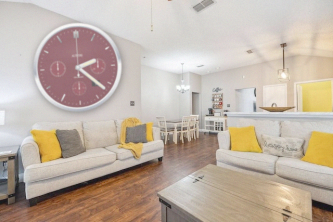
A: 2:22
